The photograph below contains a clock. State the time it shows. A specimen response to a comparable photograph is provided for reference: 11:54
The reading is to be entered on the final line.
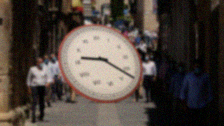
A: 9:22
